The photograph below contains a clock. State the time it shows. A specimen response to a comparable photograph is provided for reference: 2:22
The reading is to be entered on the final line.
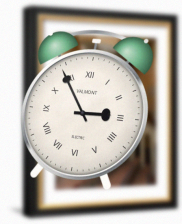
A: 2:54
